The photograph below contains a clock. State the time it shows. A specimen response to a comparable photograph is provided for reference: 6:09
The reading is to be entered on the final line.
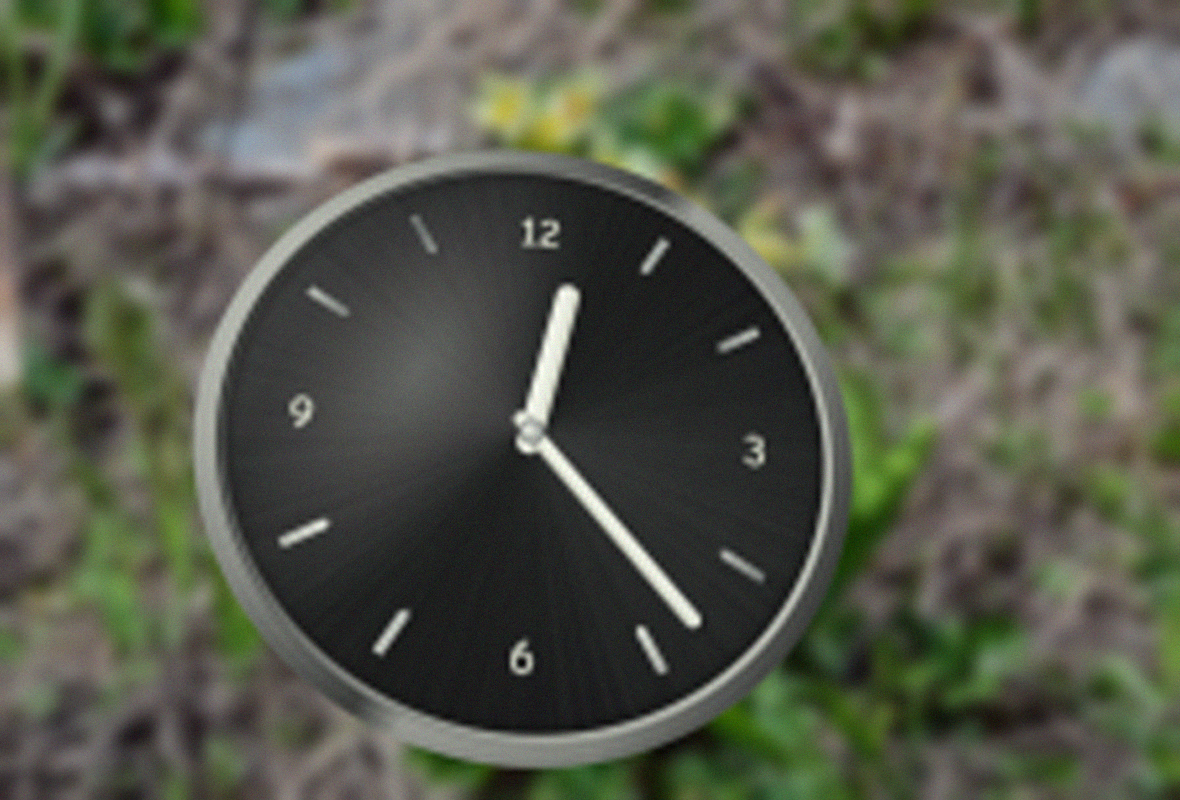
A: 12:23
